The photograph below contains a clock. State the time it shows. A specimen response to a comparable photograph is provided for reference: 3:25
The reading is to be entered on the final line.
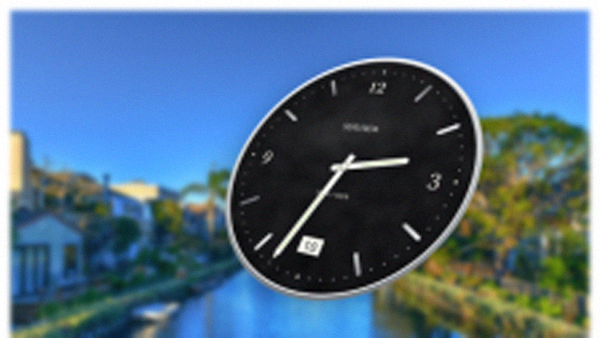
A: 2:33
